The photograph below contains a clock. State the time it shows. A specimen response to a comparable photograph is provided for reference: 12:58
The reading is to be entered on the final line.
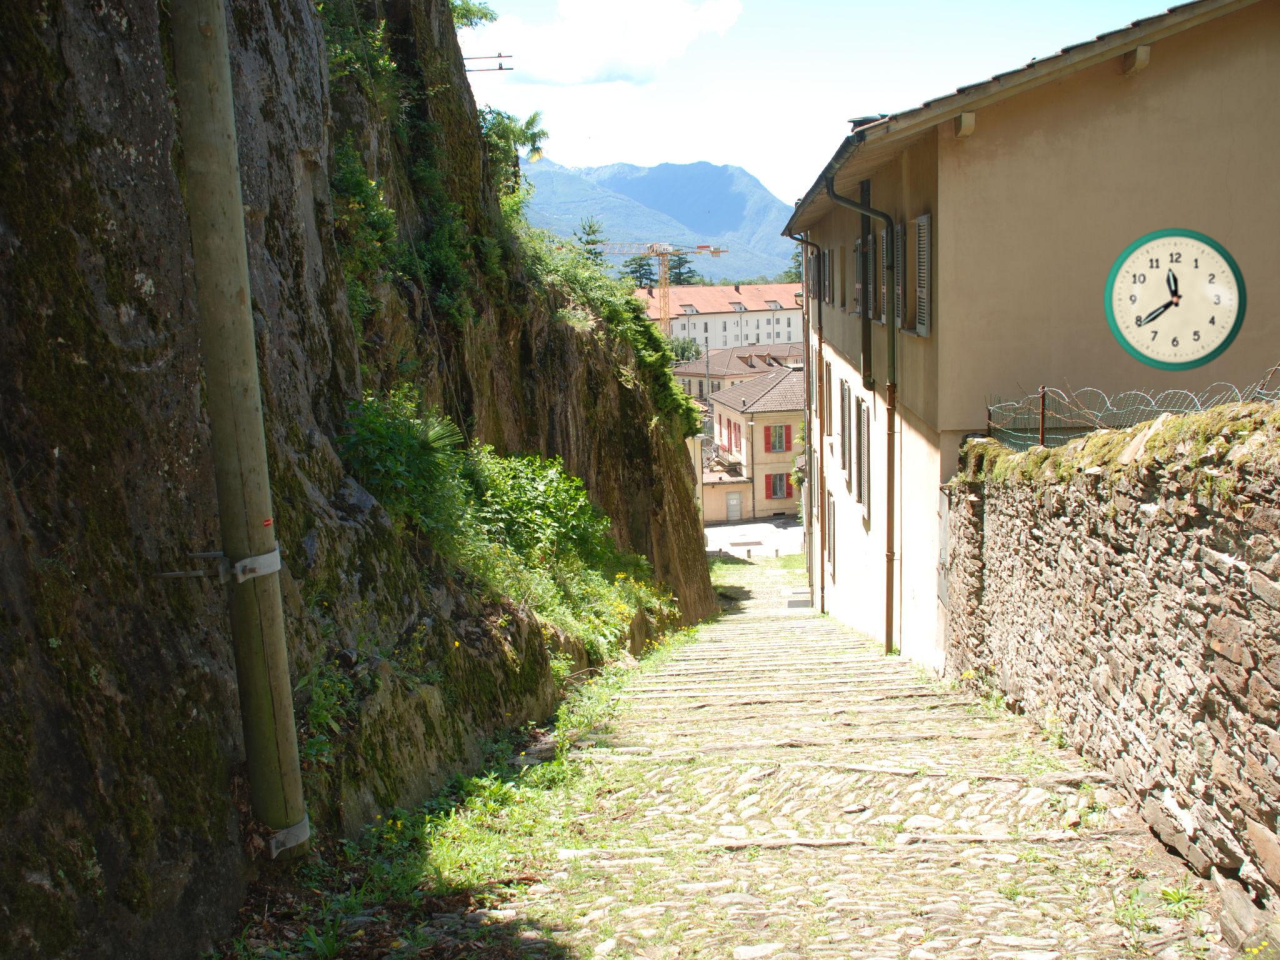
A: 11:39
